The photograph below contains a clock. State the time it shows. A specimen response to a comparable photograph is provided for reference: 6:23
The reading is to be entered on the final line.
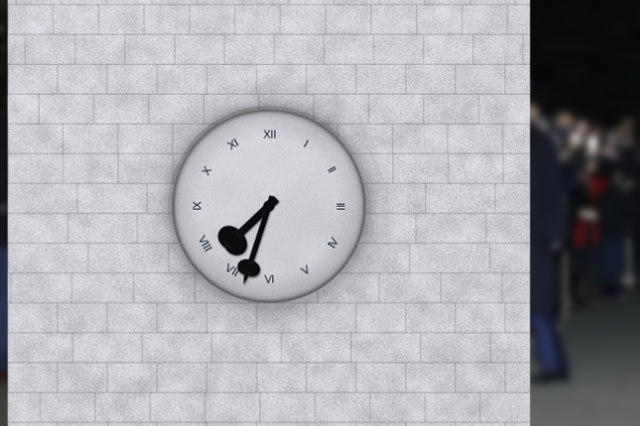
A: 7:33
